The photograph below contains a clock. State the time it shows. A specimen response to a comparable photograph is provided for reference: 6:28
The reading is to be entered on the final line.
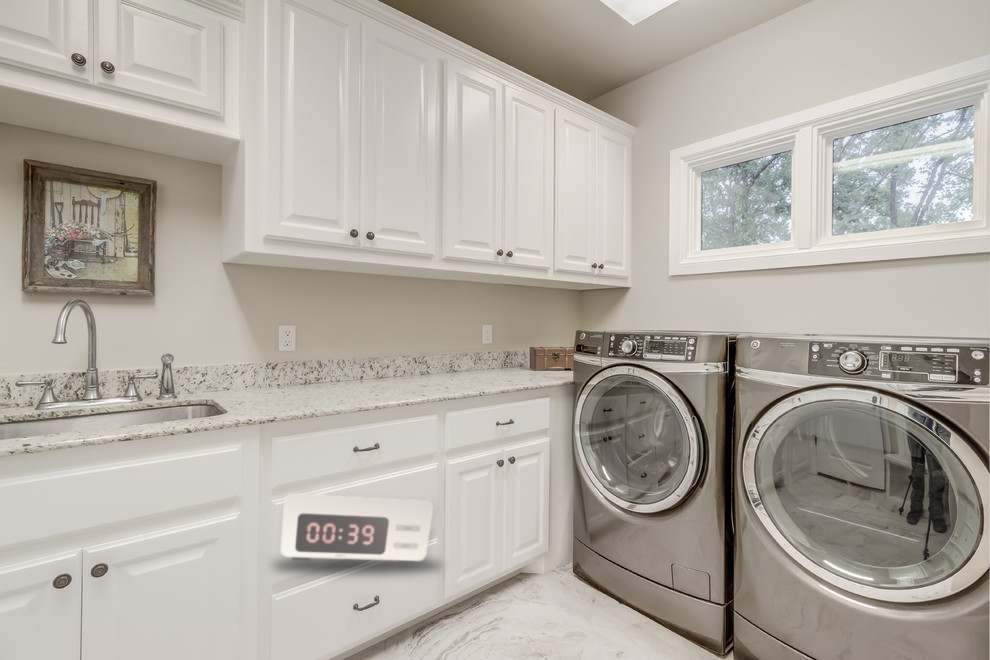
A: 0:39
